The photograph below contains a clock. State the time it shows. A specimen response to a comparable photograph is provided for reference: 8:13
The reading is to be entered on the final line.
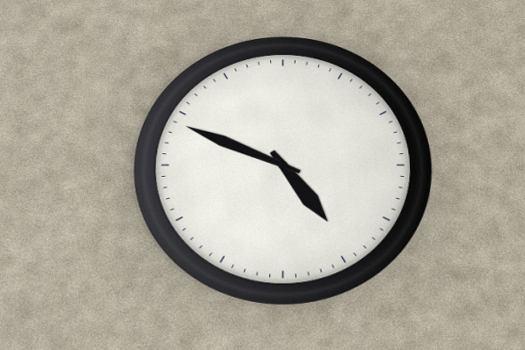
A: 4:49
